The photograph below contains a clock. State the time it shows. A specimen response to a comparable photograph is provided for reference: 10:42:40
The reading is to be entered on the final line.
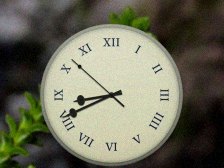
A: 8:40:52
